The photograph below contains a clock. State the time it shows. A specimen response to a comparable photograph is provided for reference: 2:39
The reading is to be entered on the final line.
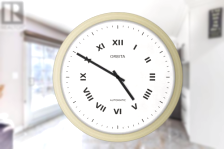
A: 4:50
